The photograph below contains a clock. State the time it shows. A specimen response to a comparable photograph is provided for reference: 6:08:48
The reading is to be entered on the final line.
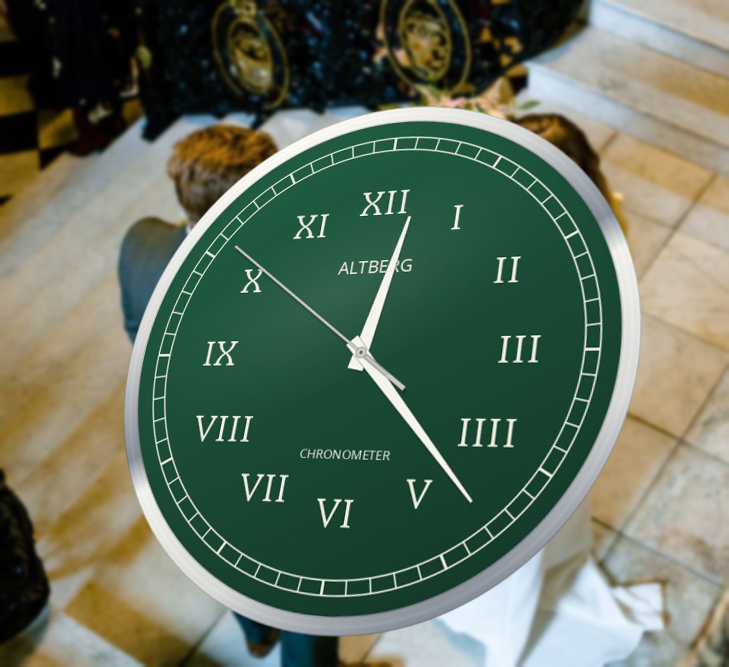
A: 12:22:51
